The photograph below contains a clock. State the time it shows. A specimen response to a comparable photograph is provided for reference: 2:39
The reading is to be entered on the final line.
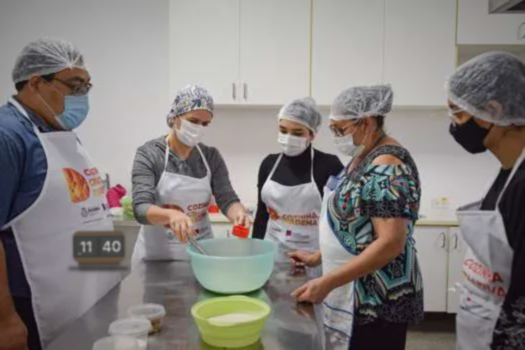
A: 11:40
